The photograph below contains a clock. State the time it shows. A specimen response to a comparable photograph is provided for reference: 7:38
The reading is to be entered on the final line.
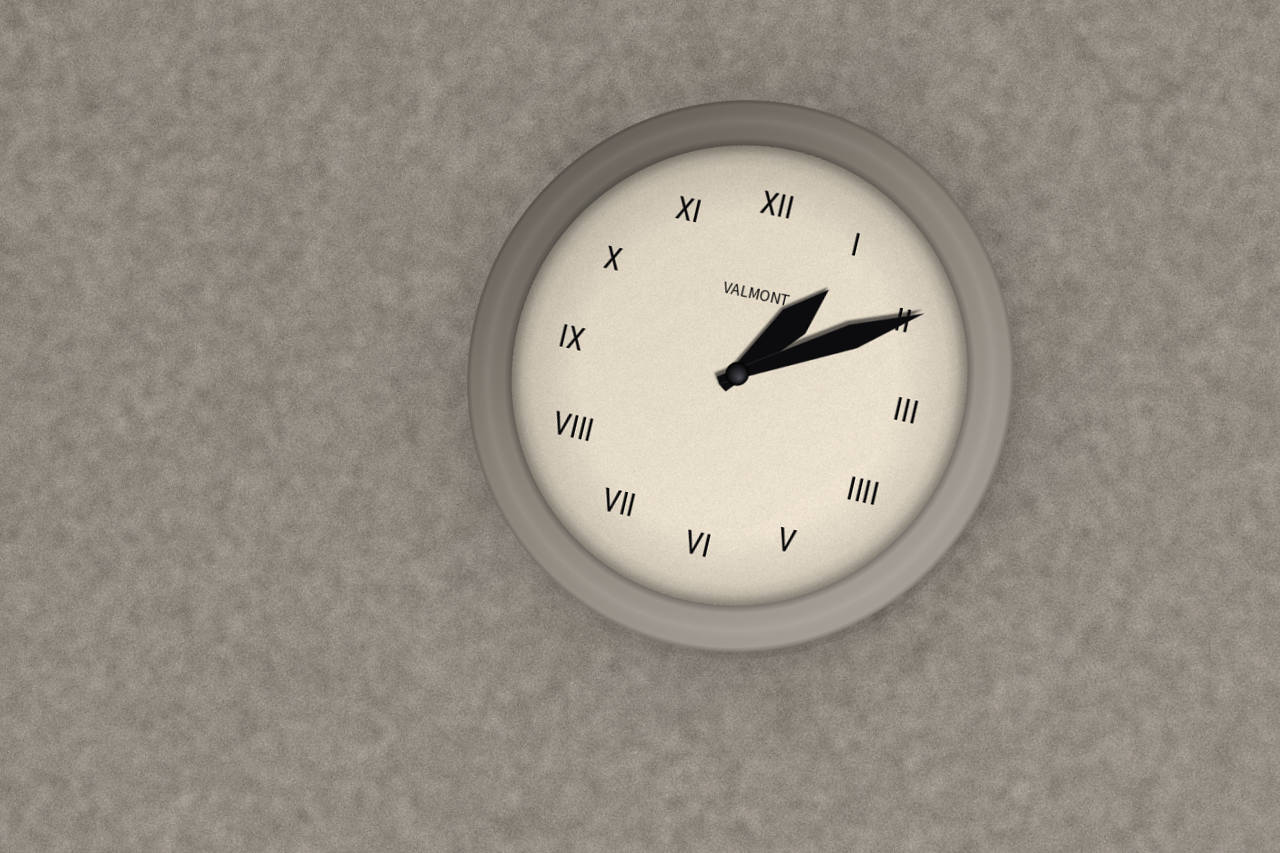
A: 1:10
